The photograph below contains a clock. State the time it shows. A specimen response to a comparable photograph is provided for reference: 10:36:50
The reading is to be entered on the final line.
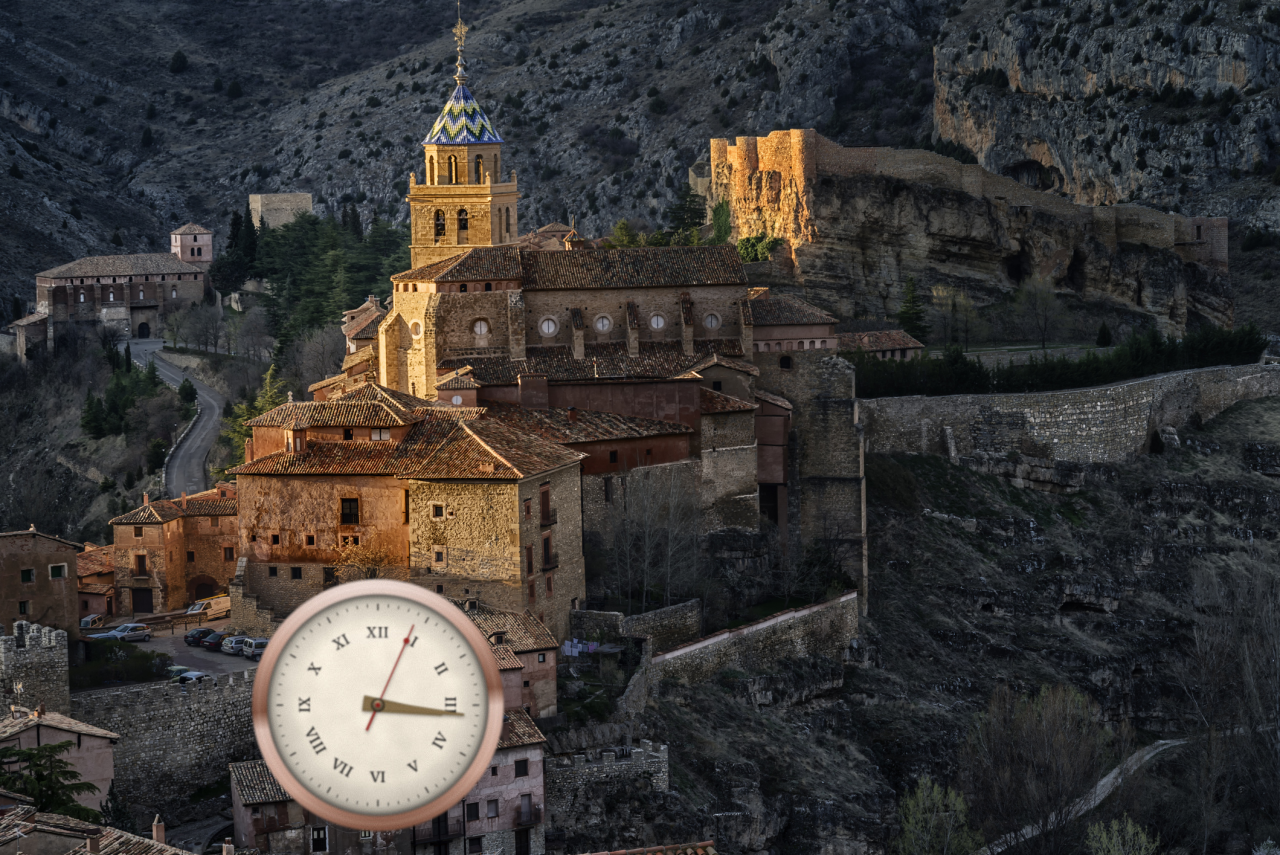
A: 3:16:04
